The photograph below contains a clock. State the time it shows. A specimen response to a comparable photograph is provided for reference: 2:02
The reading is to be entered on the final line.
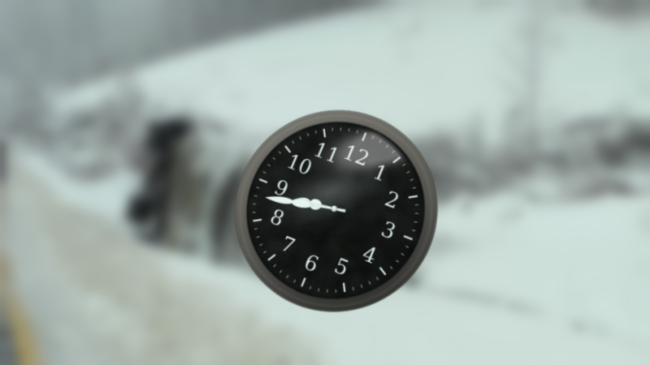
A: 8:43
